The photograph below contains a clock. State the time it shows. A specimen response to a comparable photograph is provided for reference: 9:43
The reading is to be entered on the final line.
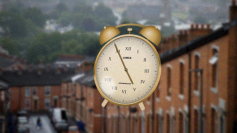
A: 4:55
